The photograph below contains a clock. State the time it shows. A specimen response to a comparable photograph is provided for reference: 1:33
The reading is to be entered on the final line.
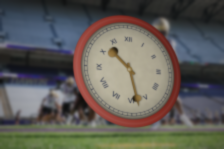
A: 10:28
